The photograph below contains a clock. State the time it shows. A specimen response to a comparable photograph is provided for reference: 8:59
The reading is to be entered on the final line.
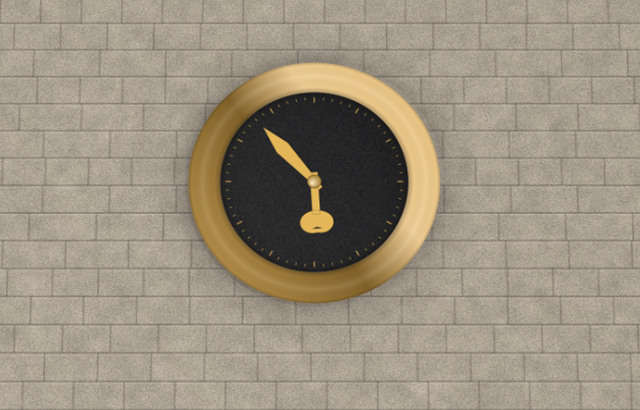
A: 5:53
